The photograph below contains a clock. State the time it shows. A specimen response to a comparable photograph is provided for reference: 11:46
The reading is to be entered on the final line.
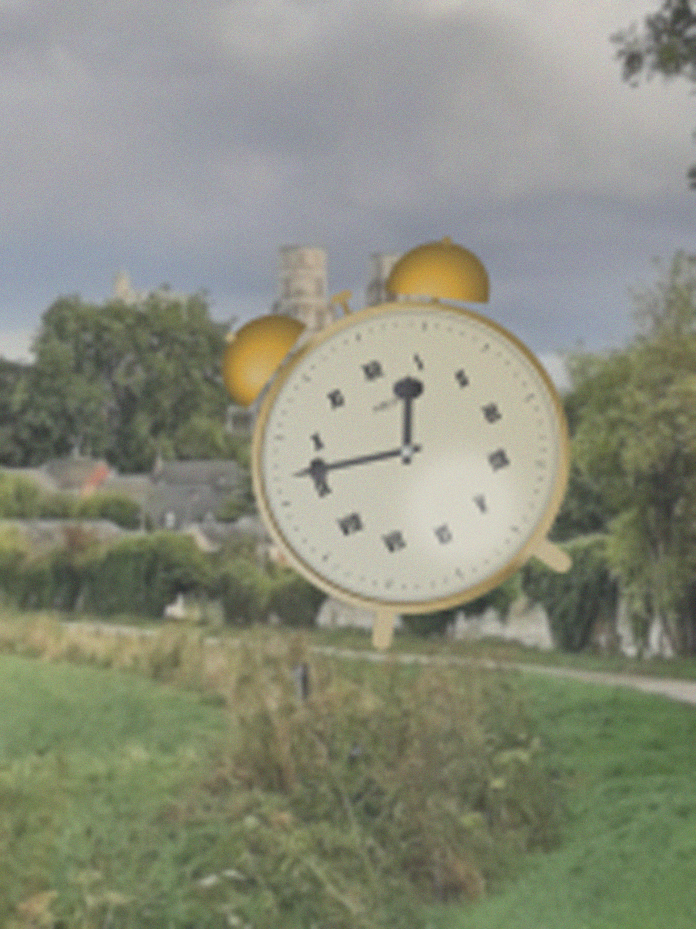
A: 12:47
